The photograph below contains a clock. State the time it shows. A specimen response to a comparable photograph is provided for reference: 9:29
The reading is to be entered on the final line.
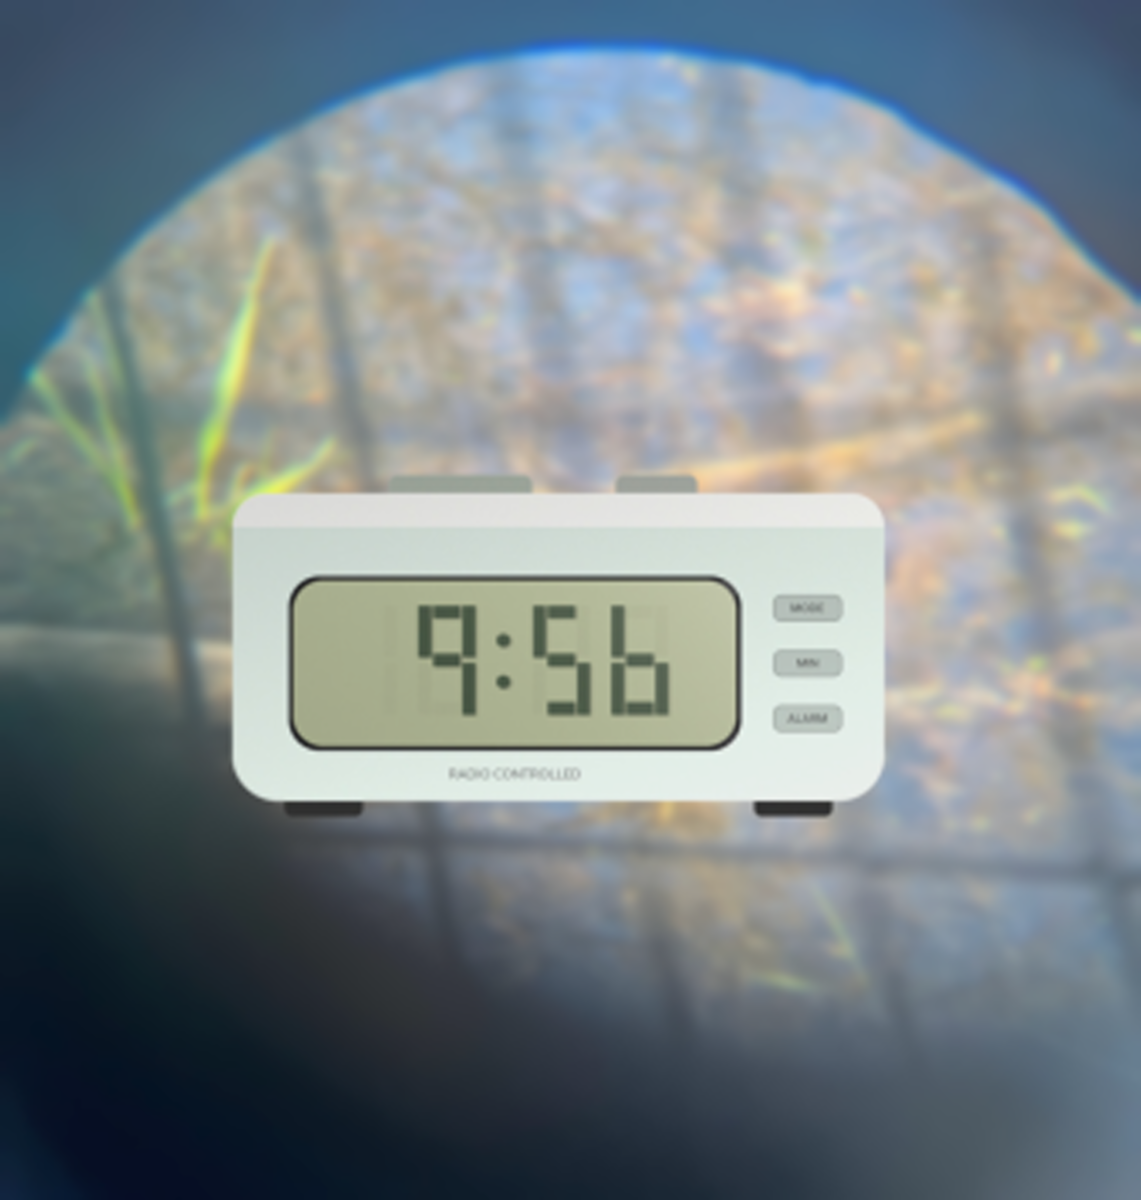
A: 9:56
